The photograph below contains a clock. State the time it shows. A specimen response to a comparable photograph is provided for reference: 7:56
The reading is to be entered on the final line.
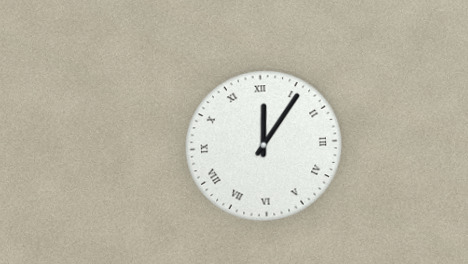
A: 12:06
